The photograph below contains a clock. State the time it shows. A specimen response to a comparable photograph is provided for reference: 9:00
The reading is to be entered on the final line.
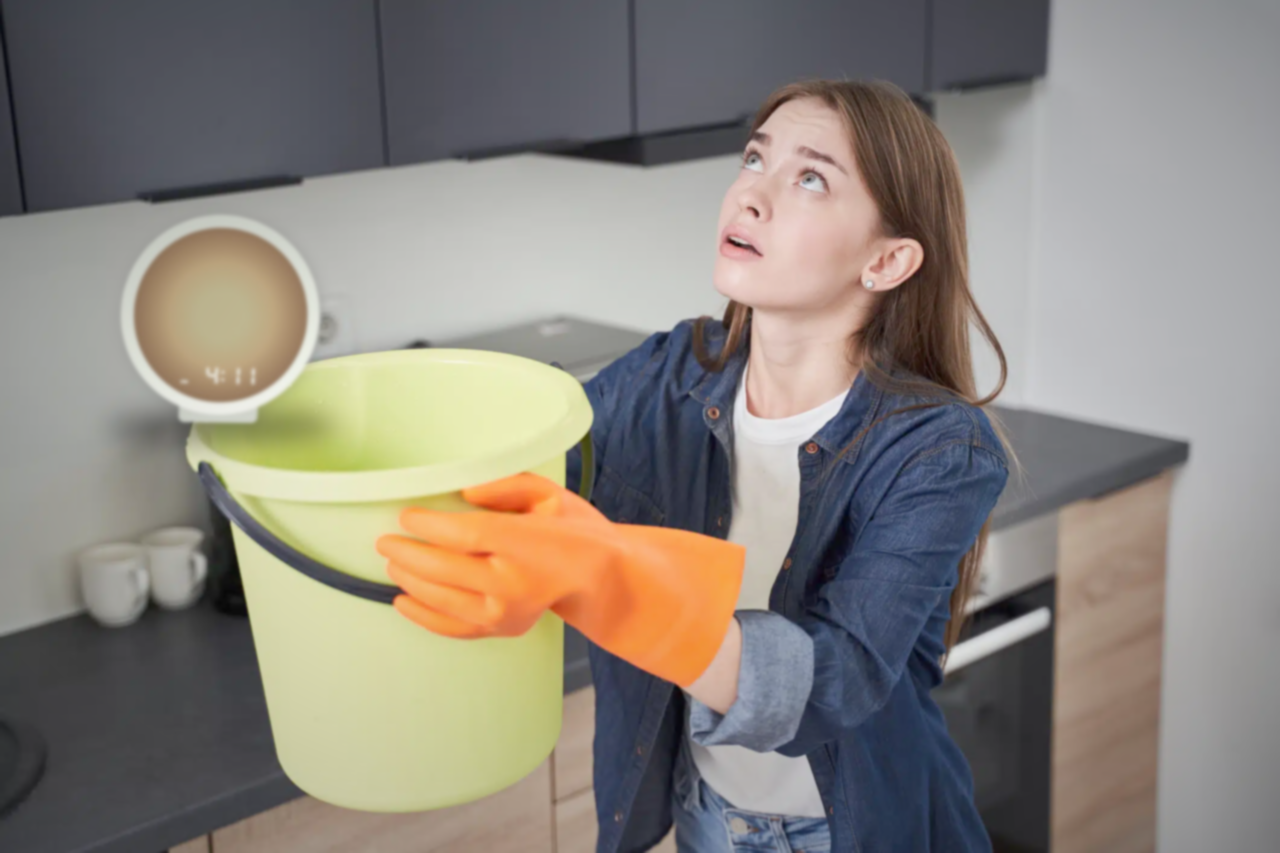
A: 4:11
